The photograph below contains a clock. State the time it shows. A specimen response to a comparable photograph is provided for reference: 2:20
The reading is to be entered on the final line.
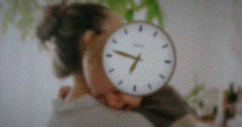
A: 6:47
